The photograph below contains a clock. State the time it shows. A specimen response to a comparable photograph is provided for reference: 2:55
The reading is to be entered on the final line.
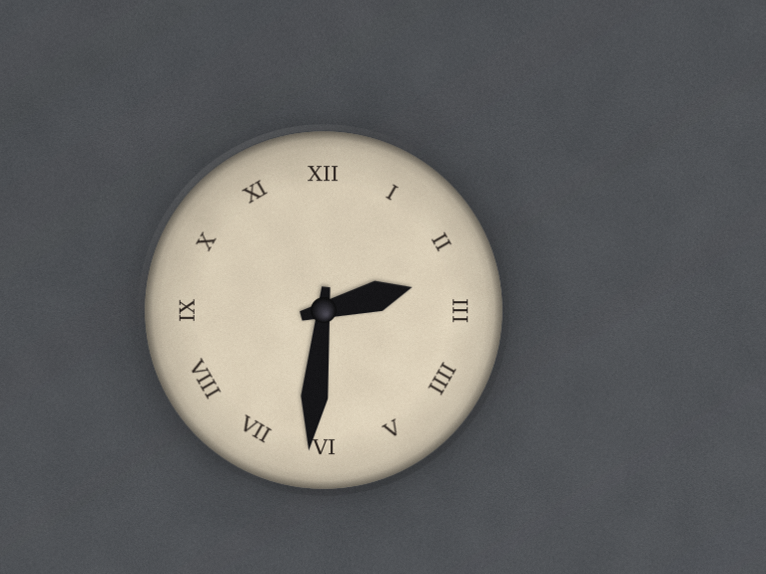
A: 2:31
